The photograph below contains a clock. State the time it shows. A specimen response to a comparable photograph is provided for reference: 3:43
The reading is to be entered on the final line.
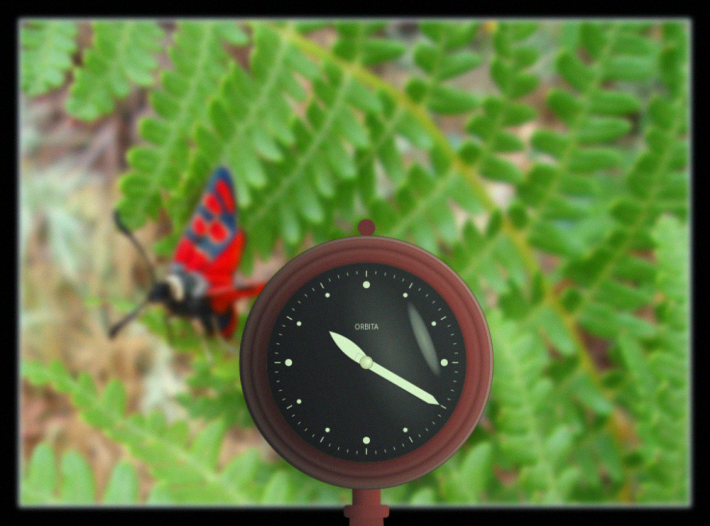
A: 10:20
